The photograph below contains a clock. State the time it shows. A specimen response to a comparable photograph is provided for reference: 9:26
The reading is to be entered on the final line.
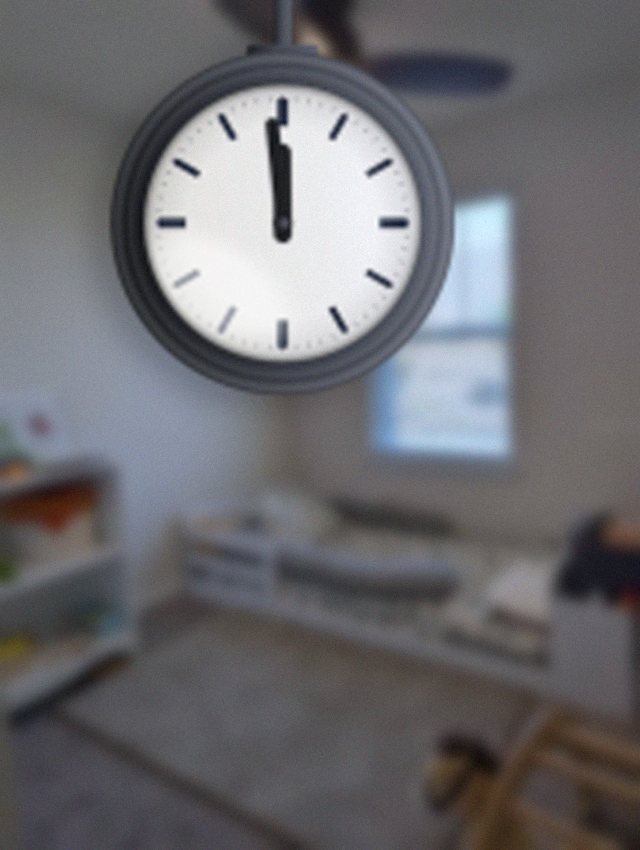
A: 11:59
